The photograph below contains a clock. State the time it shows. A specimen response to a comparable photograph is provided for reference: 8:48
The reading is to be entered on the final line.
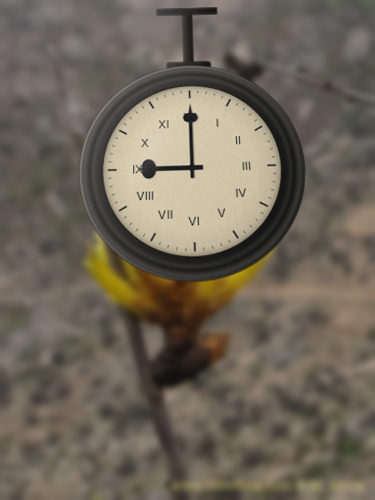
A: 9:00
